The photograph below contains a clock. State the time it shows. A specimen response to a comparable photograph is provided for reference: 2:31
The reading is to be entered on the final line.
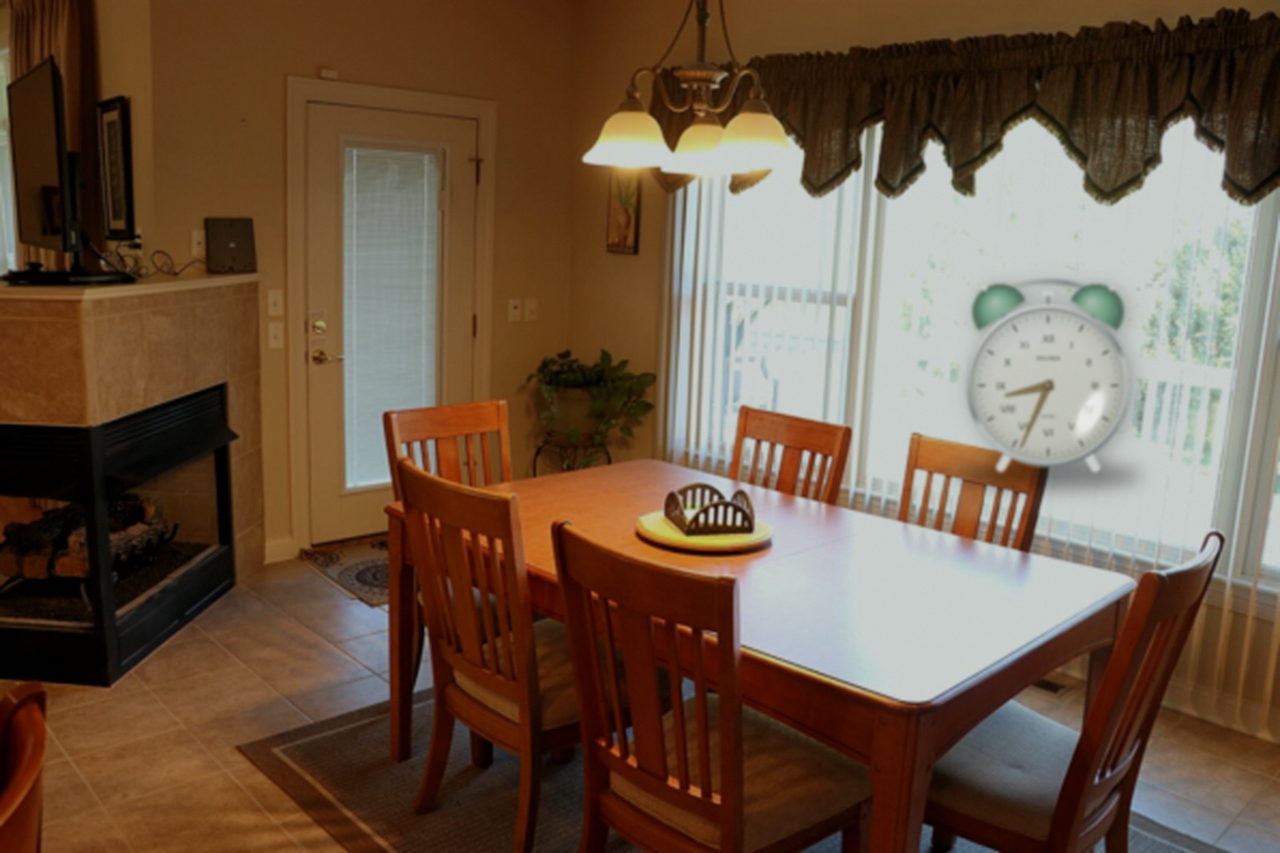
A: 8:34
